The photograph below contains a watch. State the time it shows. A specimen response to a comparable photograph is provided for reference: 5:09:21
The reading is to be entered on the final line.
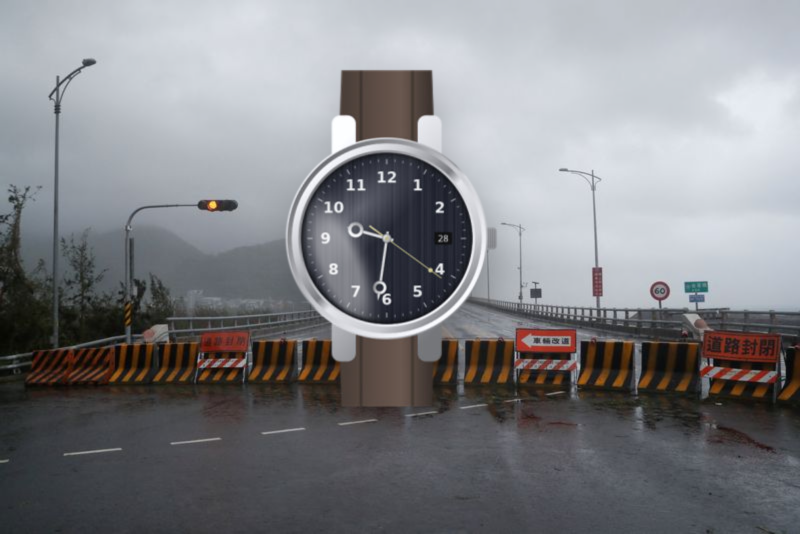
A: 9:31:21
